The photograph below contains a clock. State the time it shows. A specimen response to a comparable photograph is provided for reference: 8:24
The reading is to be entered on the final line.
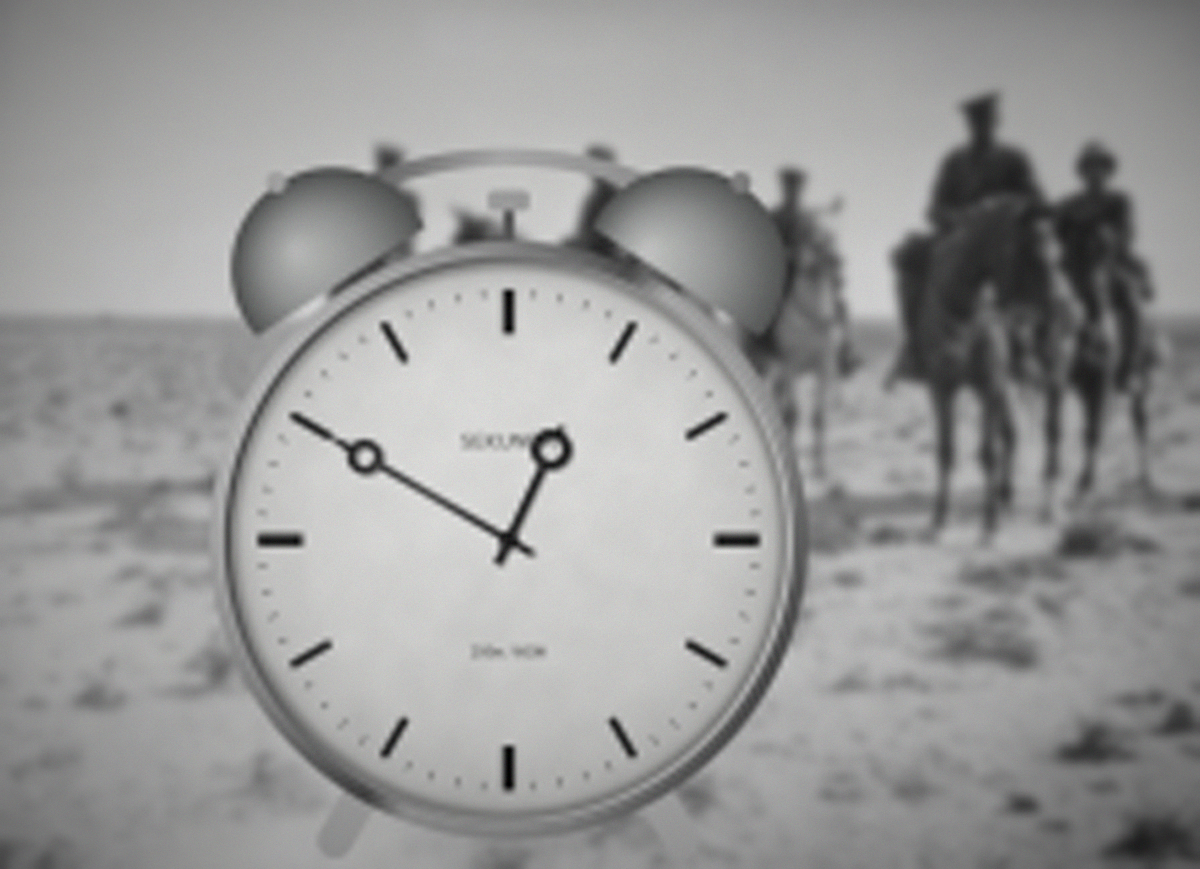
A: 12:50
